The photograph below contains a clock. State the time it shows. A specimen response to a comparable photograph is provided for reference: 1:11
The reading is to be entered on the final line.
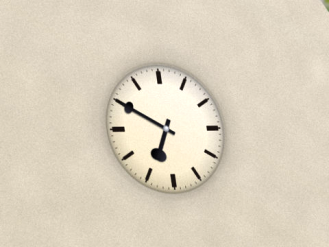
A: 6:50
